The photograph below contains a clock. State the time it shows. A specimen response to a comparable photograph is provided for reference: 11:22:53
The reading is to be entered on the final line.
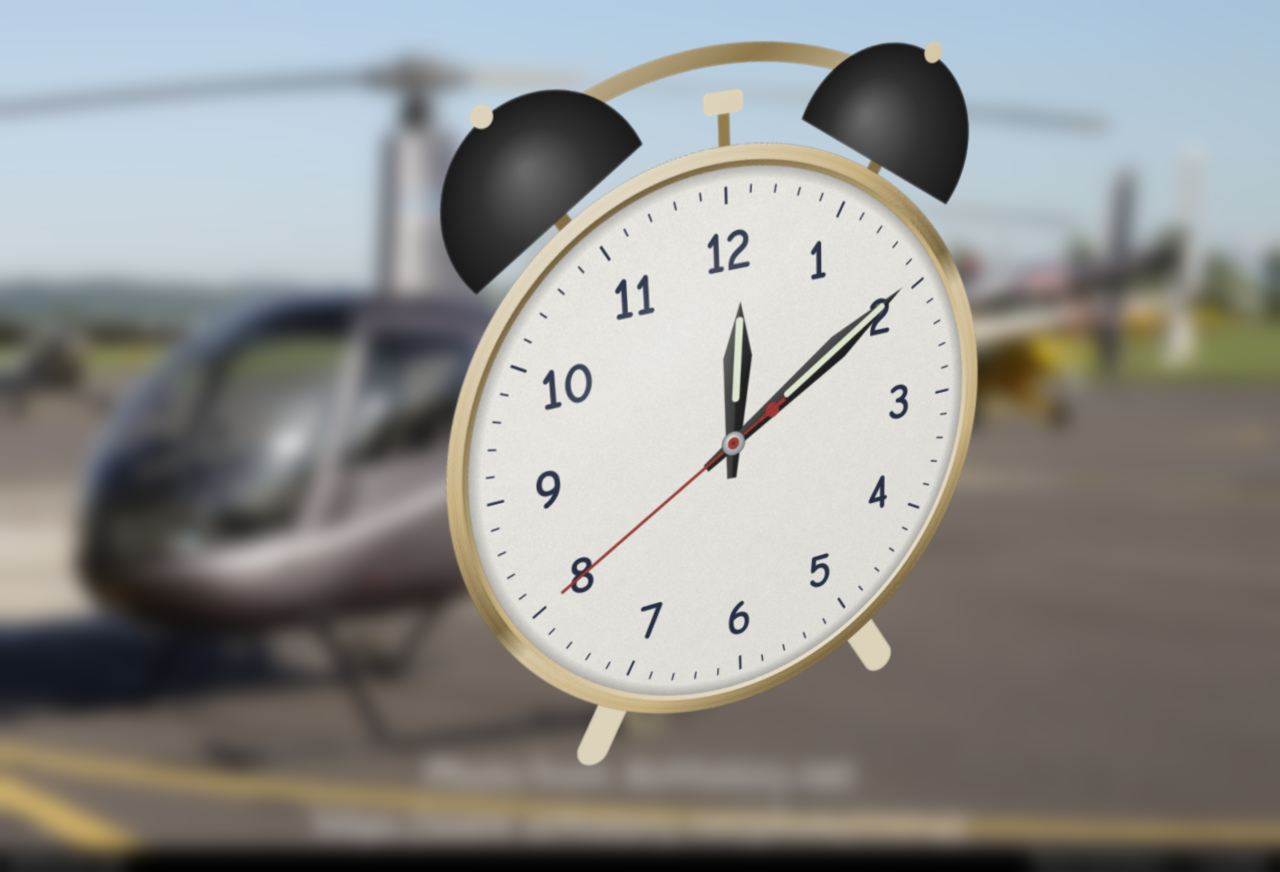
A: 12:09:40
